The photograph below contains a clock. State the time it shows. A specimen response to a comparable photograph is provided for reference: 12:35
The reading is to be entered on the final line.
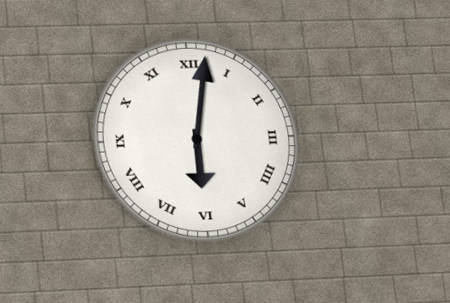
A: 6:02
